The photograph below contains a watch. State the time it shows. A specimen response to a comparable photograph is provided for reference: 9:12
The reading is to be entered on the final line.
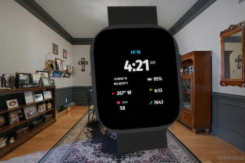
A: 4:21
